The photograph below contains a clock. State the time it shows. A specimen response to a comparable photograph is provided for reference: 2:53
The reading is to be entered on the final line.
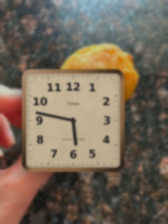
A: 5:47
